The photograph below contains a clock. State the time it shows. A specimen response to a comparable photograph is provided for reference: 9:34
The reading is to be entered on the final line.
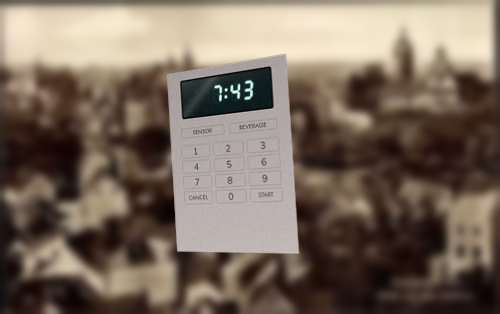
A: 7:43
